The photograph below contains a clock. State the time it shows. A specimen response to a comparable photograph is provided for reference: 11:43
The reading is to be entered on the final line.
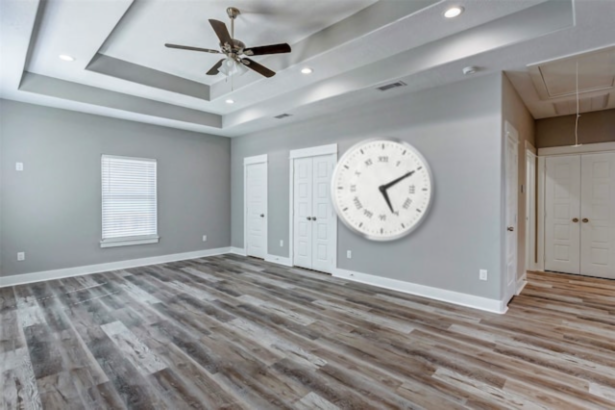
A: 5:10
